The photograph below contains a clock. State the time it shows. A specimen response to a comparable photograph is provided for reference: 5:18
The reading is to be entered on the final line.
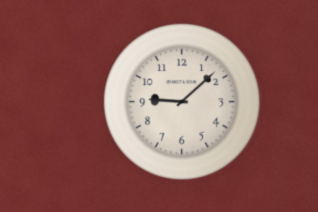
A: 9:08
